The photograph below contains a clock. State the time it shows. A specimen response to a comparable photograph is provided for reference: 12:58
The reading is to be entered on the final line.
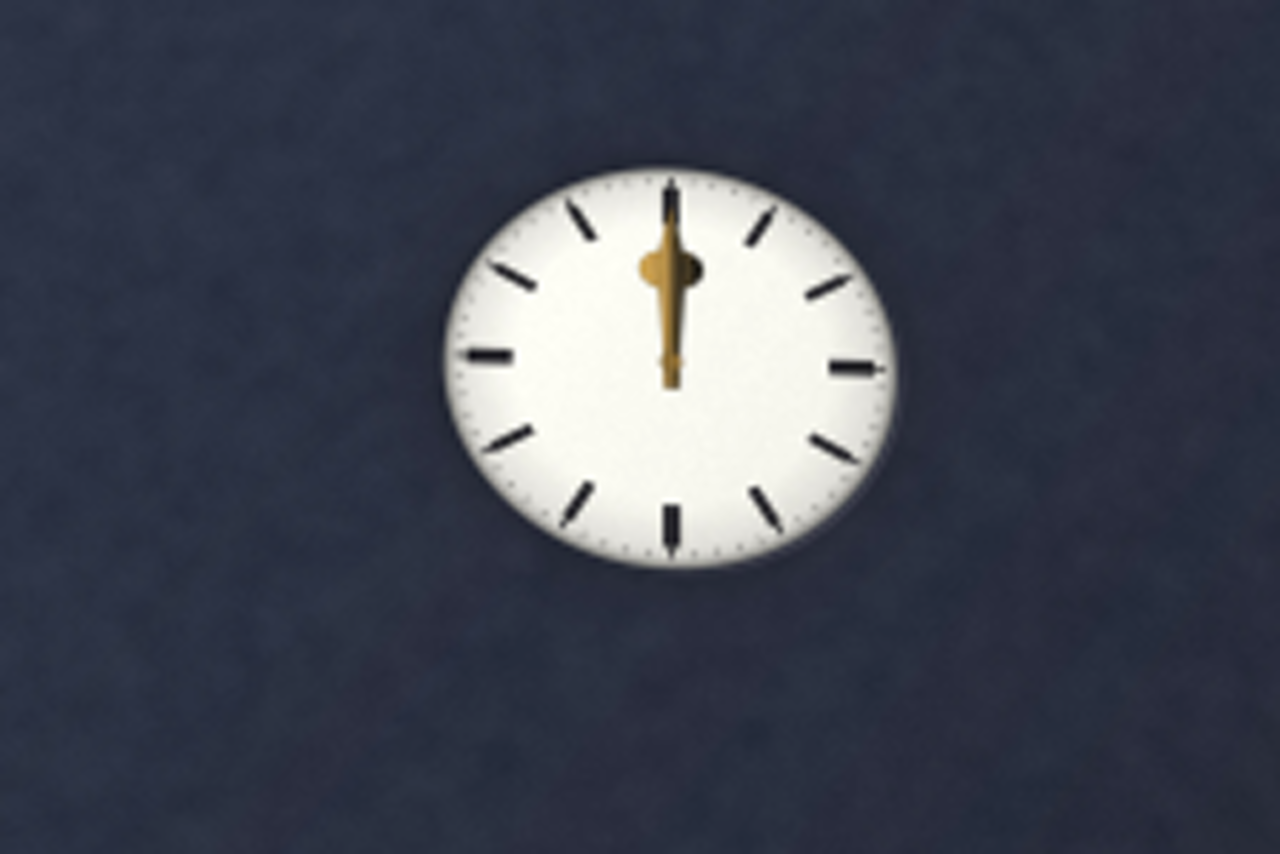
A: 12:00
